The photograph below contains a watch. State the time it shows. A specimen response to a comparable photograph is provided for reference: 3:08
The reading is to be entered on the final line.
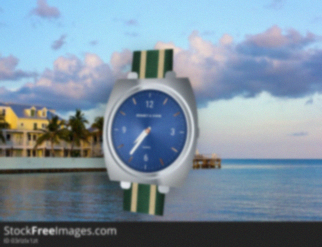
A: 7:36
